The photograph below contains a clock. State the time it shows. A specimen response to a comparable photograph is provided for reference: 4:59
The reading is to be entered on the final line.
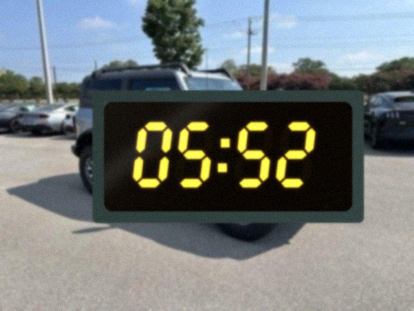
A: 5:52
